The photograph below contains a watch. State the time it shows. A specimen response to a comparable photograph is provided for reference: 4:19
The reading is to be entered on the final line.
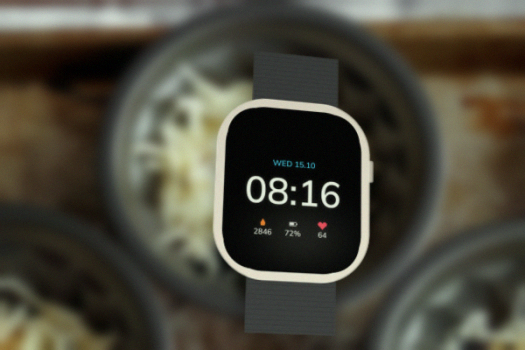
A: 8:16
